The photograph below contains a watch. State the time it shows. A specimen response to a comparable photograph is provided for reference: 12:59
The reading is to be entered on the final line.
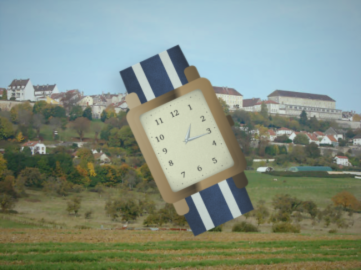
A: 1:16
